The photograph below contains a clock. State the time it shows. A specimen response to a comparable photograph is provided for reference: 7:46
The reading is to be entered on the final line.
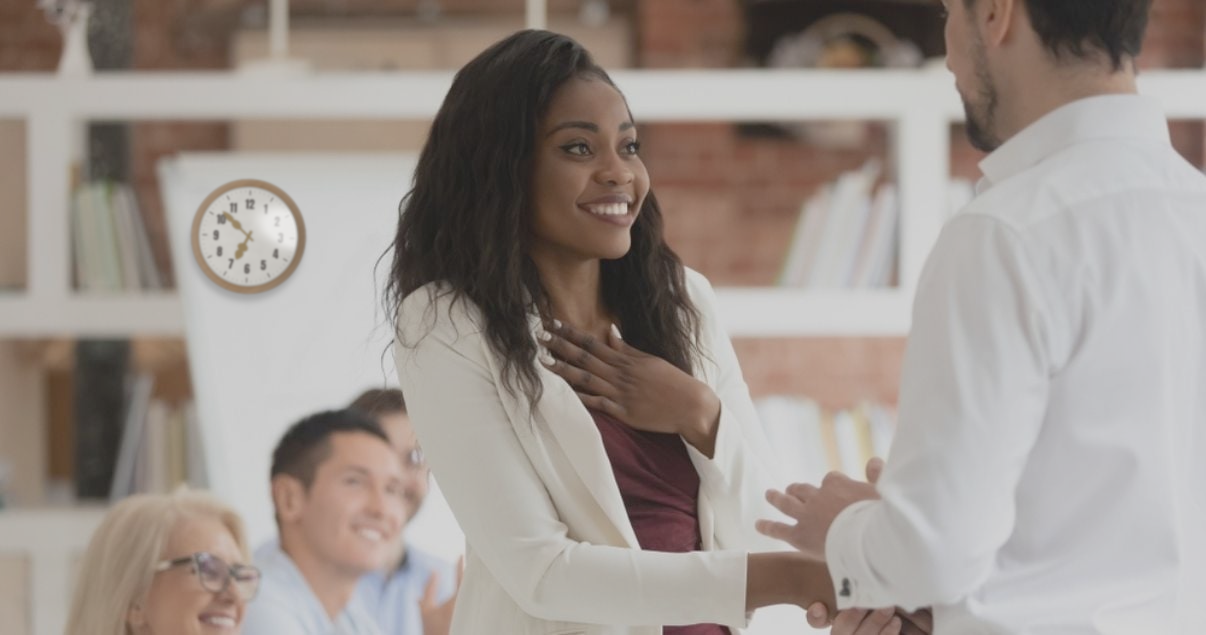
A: 6:52
